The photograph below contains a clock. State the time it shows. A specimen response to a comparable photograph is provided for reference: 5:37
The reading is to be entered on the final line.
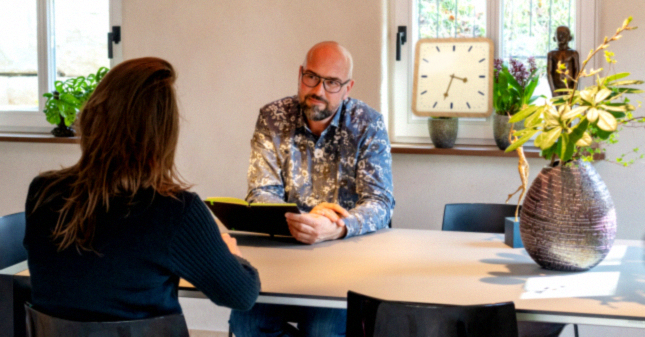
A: 3:33
